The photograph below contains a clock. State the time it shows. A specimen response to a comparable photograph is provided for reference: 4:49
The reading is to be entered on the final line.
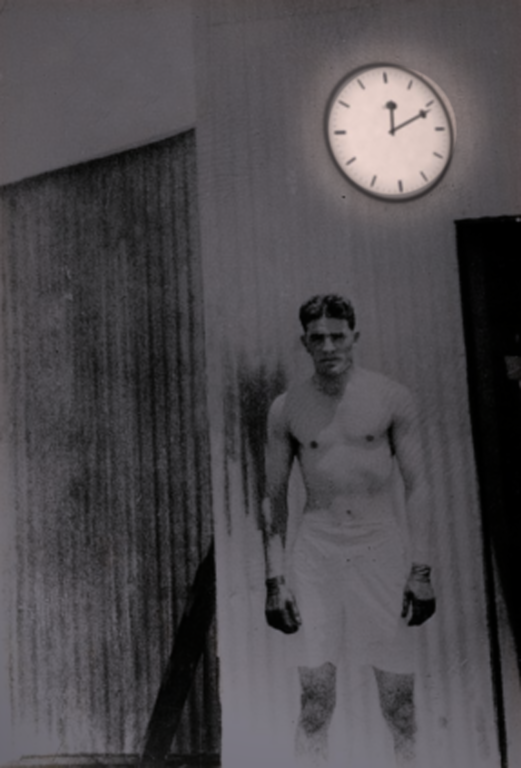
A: 12:11
